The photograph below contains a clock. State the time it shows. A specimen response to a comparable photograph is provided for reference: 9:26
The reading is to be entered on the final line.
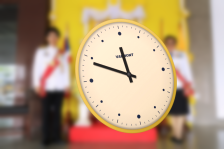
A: 11:49
